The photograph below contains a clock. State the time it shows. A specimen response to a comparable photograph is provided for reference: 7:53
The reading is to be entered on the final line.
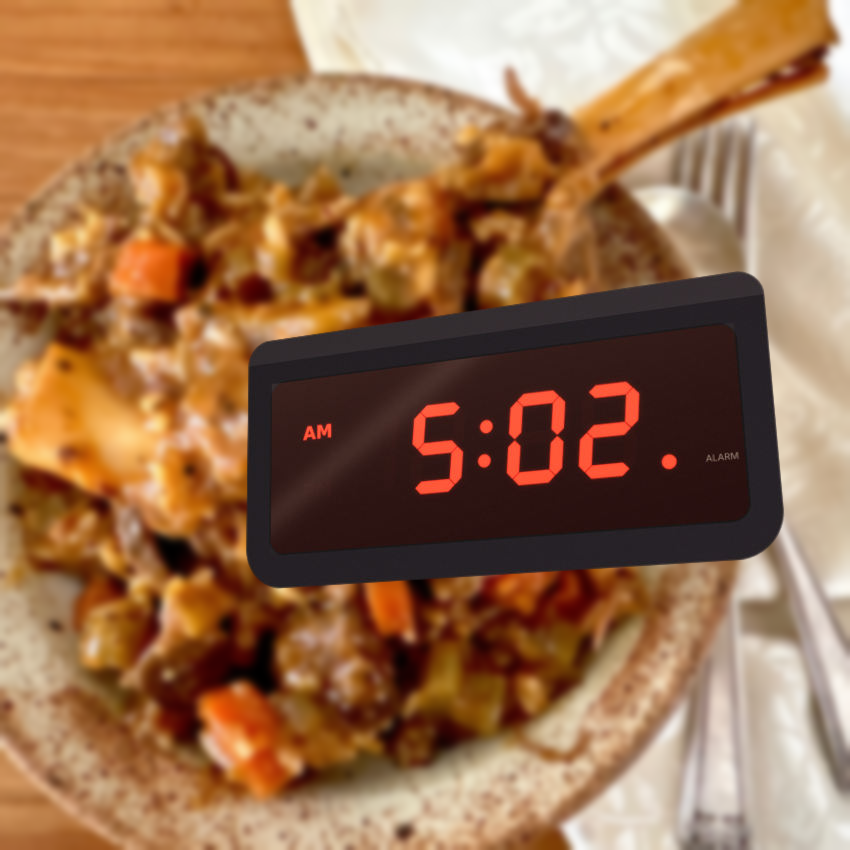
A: 5:02
